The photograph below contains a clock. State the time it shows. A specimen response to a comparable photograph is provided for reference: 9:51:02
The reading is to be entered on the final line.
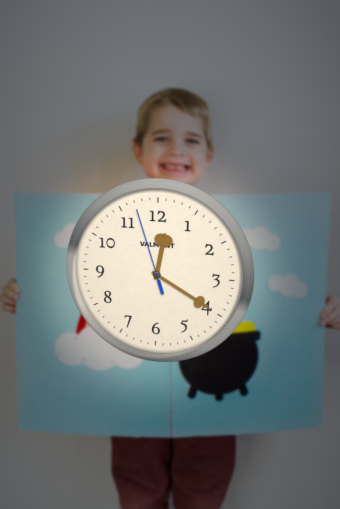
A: 12:19:57
